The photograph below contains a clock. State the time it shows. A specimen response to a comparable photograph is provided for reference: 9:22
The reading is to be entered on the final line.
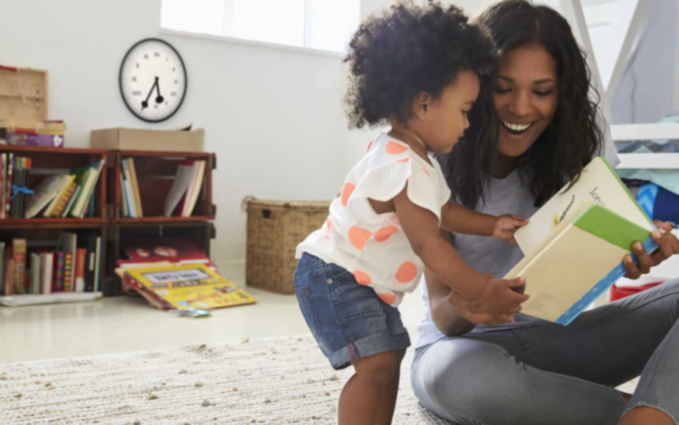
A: 5:35
